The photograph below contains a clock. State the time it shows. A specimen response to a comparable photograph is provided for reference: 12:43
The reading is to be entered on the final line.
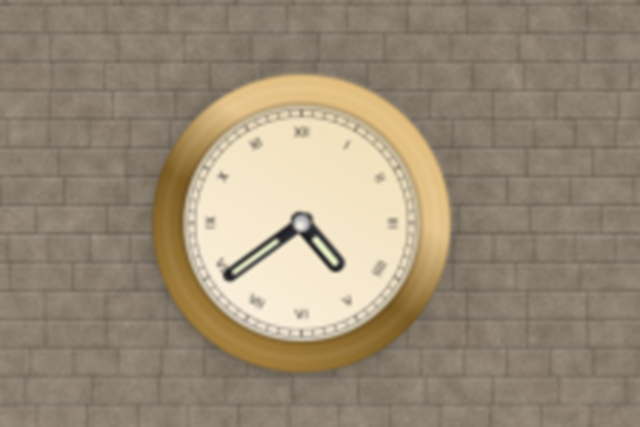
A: 4:39
